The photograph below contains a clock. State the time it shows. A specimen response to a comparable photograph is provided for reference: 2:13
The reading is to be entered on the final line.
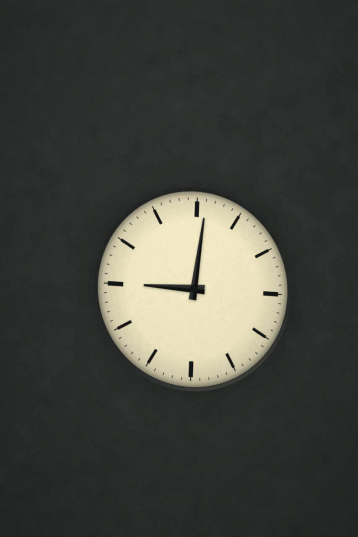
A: 9:01
